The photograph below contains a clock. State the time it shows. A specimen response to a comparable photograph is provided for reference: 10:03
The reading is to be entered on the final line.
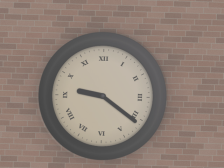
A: 9:21
